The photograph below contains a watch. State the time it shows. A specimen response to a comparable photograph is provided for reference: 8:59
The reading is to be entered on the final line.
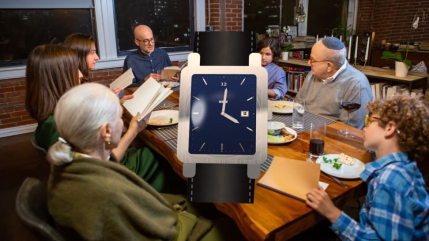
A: 4:01
